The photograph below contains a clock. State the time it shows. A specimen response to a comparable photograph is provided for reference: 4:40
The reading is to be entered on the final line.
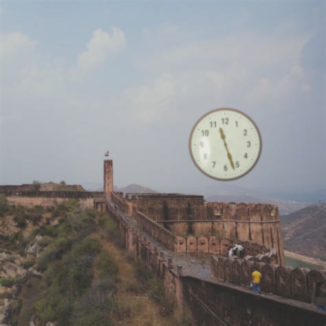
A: 11:27
